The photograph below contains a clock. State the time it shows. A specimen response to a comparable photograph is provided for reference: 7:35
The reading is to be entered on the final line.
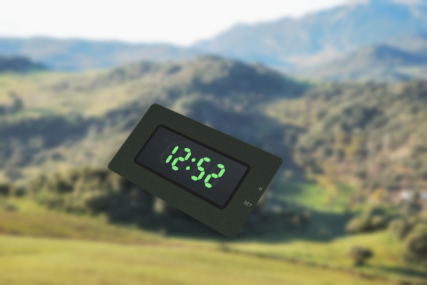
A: 12:52
